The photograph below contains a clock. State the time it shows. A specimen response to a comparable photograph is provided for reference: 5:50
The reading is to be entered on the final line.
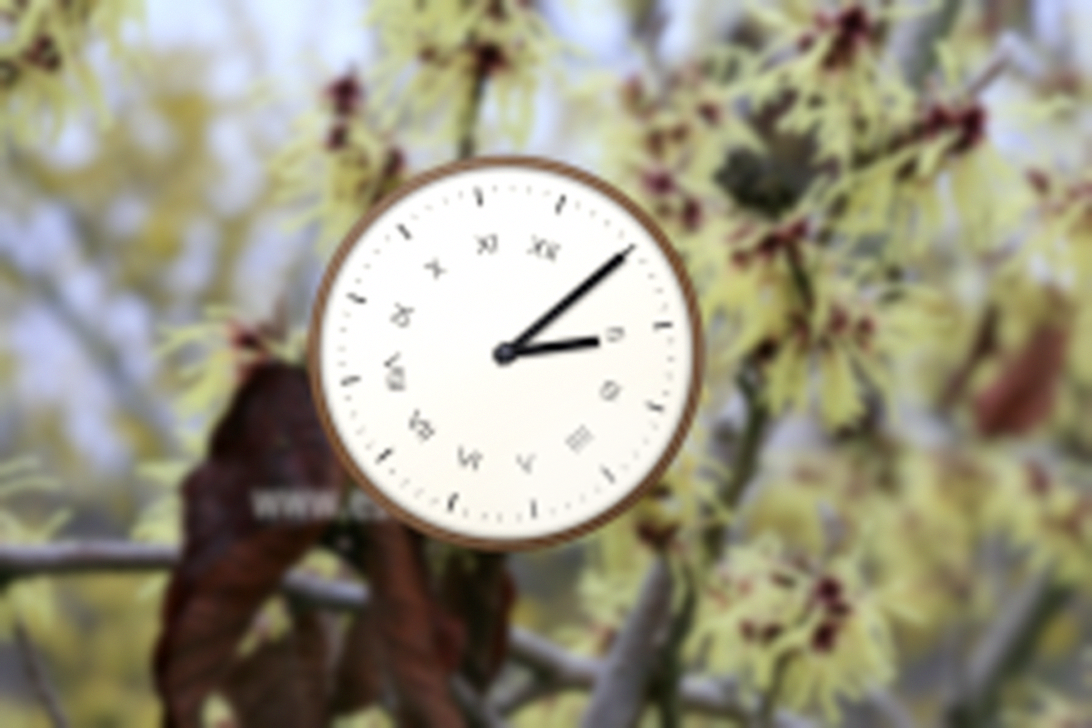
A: 2:05
